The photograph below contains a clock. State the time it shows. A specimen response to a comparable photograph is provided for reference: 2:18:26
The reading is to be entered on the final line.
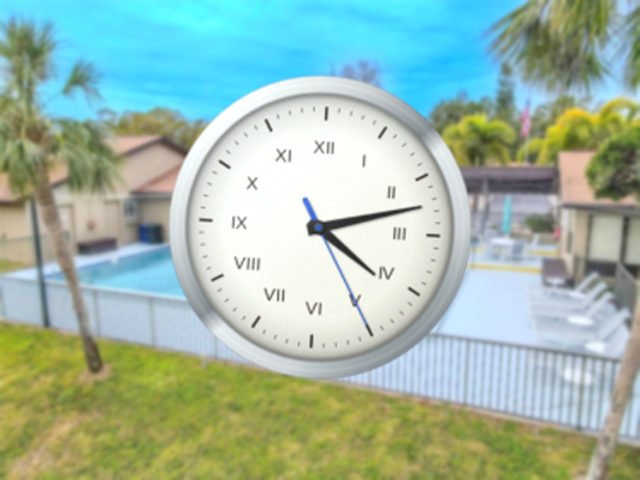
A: 4:12:25
